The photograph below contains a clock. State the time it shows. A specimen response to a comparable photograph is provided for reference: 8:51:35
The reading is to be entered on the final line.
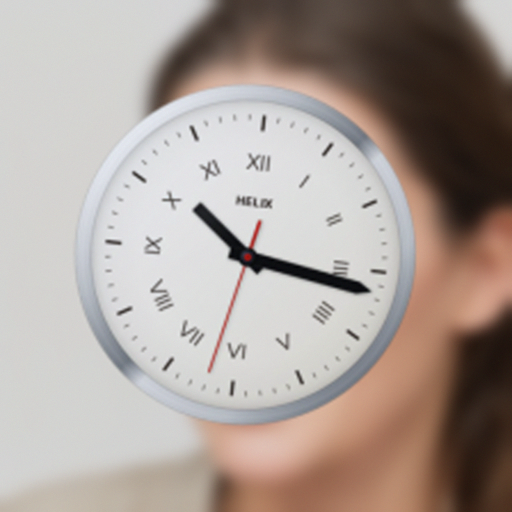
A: 10:16:32
